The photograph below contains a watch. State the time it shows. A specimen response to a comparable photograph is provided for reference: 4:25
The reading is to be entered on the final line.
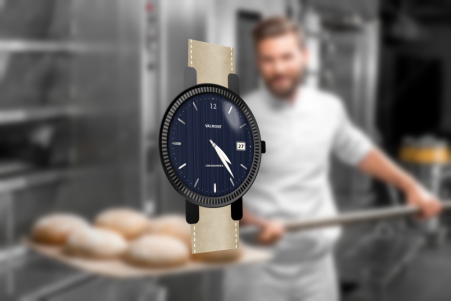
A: 4:24
